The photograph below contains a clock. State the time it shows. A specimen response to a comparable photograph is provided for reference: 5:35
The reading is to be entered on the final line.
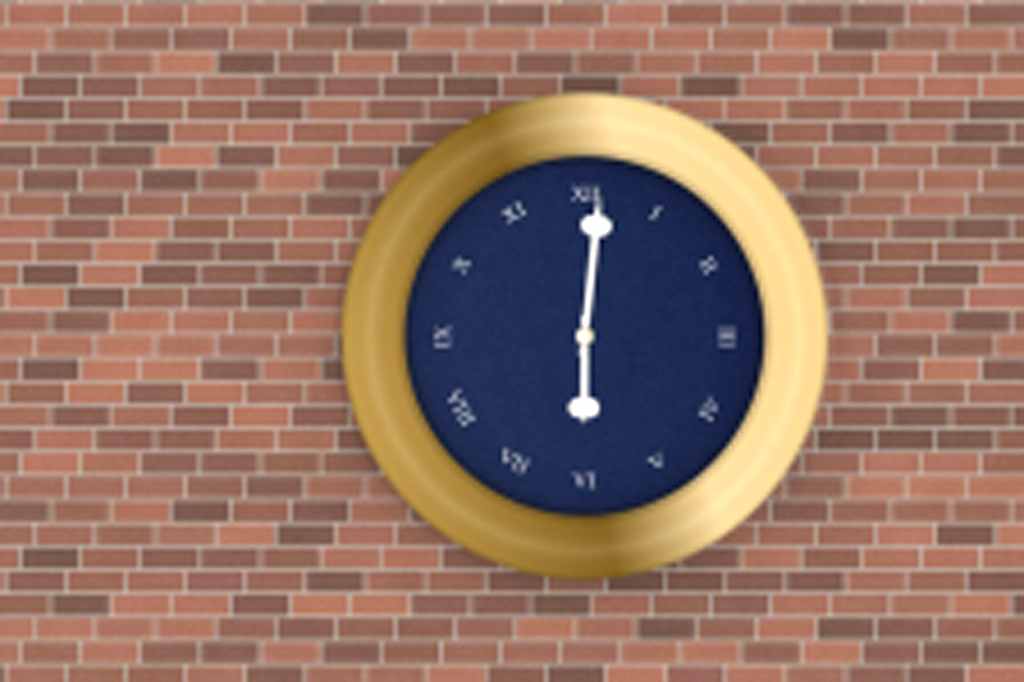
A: 6:01
